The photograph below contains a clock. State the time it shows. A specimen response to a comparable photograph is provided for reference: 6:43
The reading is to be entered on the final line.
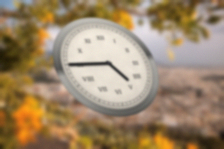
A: 4:45
